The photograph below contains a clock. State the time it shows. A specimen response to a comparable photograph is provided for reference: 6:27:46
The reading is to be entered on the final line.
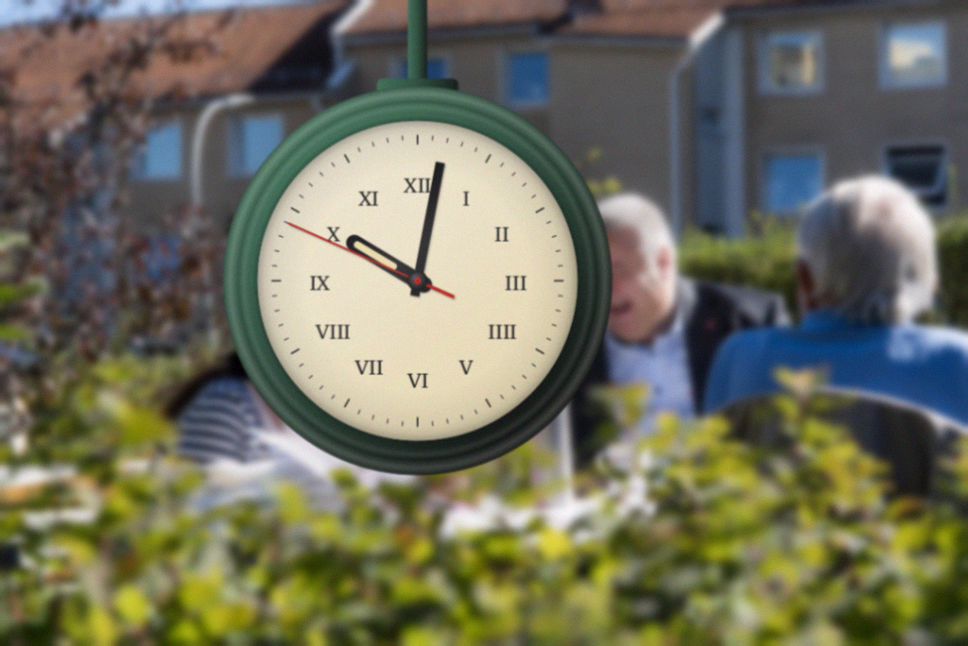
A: 10:01:49
